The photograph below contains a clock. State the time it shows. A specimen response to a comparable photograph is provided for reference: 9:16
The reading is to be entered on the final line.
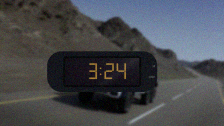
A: 3:24
